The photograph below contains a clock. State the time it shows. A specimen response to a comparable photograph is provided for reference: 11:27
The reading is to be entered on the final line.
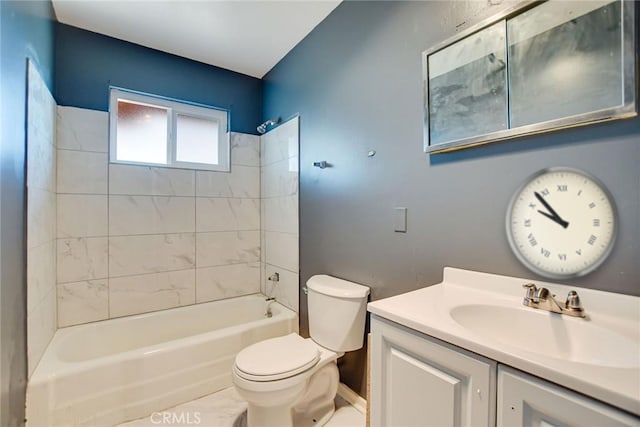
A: 9:53
